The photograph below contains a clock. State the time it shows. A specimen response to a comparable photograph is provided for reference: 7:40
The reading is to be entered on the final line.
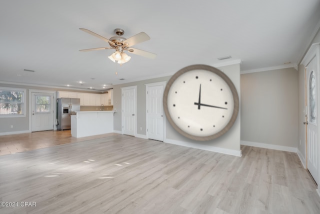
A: 12:17
